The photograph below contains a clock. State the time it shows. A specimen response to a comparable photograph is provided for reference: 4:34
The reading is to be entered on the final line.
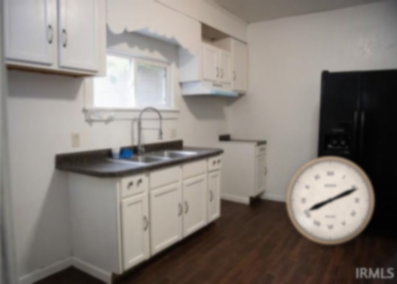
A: 8:11
